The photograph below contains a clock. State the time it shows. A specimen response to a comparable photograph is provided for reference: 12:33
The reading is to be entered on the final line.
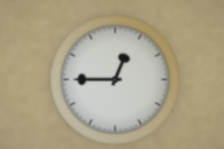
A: 12:45
